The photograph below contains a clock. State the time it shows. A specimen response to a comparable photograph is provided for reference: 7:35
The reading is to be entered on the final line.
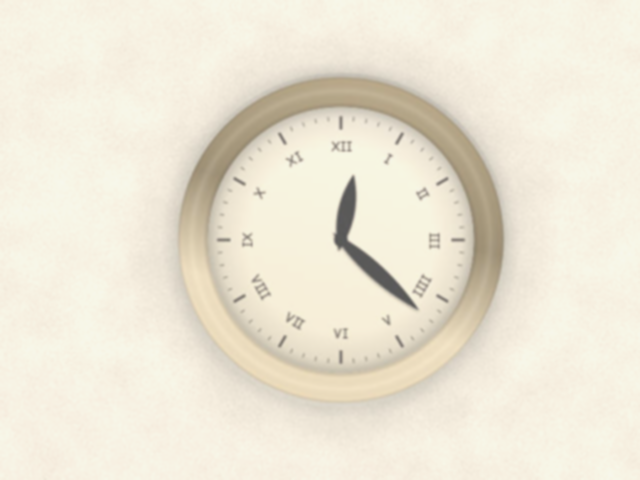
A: 12:22
